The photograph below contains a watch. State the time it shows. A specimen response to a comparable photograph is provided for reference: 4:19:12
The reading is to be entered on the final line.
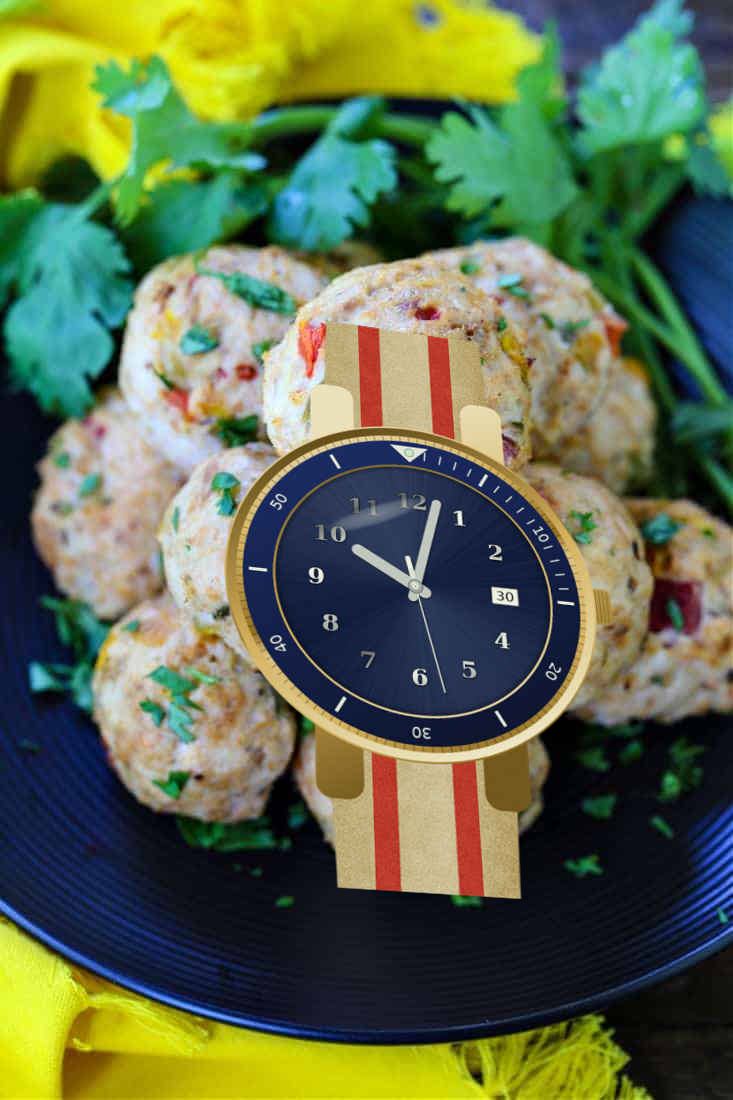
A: 10:02:28
